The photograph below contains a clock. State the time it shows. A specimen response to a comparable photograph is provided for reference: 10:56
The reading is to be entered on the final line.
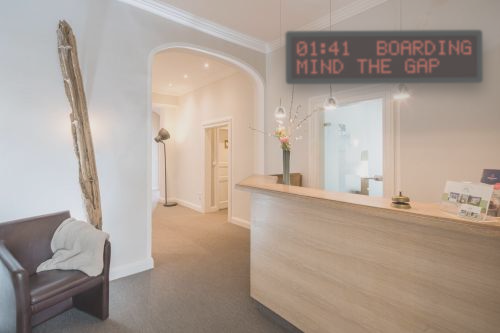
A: 1:41
